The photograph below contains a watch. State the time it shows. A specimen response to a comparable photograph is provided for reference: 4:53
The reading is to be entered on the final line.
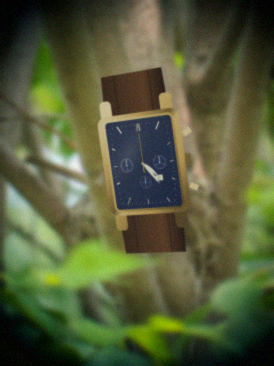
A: 4:24
